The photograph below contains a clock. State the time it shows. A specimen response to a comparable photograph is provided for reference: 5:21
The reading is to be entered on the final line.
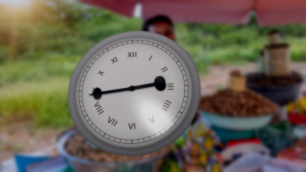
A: 2:44
